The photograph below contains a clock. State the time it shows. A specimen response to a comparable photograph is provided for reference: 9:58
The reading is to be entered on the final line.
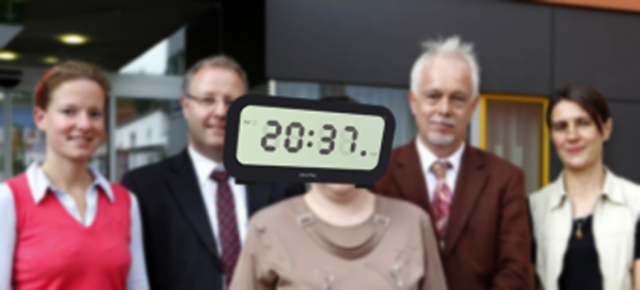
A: 20:37
